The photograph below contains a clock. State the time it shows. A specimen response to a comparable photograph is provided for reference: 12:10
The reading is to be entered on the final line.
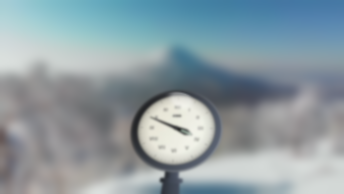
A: 3:49
